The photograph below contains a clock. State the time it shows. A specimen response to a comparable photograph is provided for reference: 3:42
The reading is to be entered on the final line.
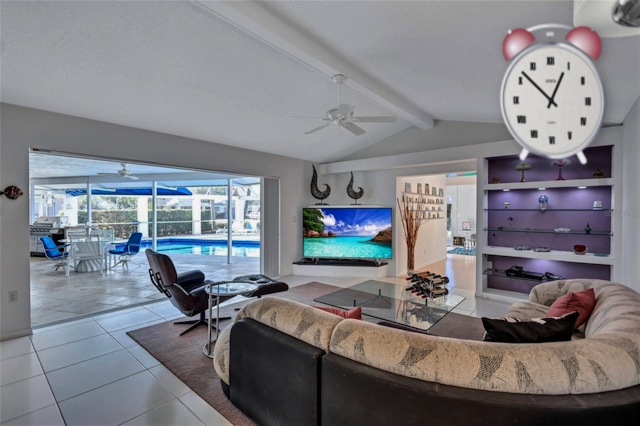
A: 12:52
